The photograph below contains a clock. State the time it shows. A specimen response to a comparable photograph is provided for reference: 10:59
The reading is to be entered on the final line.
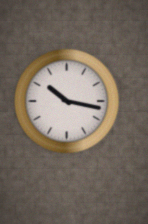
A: 10:17
